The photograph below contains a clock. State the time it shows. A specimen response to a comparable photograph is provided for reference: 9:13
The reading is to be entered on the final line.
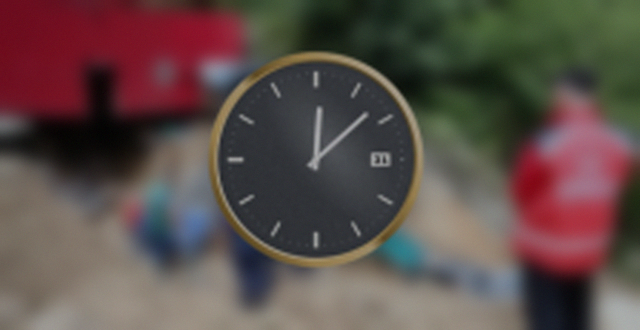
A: 12:08
